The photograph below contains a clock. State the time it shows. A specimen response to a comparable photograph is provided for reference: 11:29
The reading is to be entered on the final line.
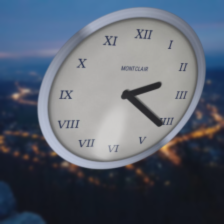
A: 2:21
